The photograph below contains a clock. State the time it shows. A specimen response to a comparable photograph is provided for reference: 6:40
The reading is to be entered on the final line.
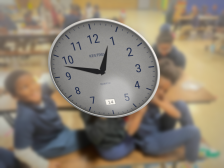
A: 12:48
